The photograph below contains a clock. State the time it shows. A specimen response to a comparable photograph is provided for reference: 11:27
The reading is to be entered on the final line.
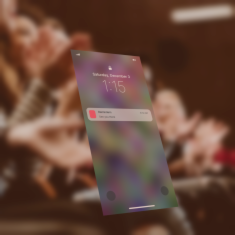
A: 1:15
